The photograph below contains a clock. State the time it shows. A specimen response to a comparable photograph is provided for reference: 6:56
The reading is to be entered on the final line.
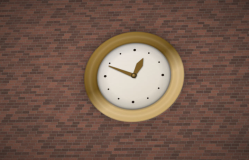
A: 12:49
